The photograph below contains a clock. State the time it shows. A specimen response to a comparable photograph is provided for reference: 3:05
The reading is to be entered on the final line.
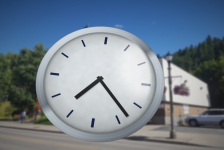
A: 7:23
